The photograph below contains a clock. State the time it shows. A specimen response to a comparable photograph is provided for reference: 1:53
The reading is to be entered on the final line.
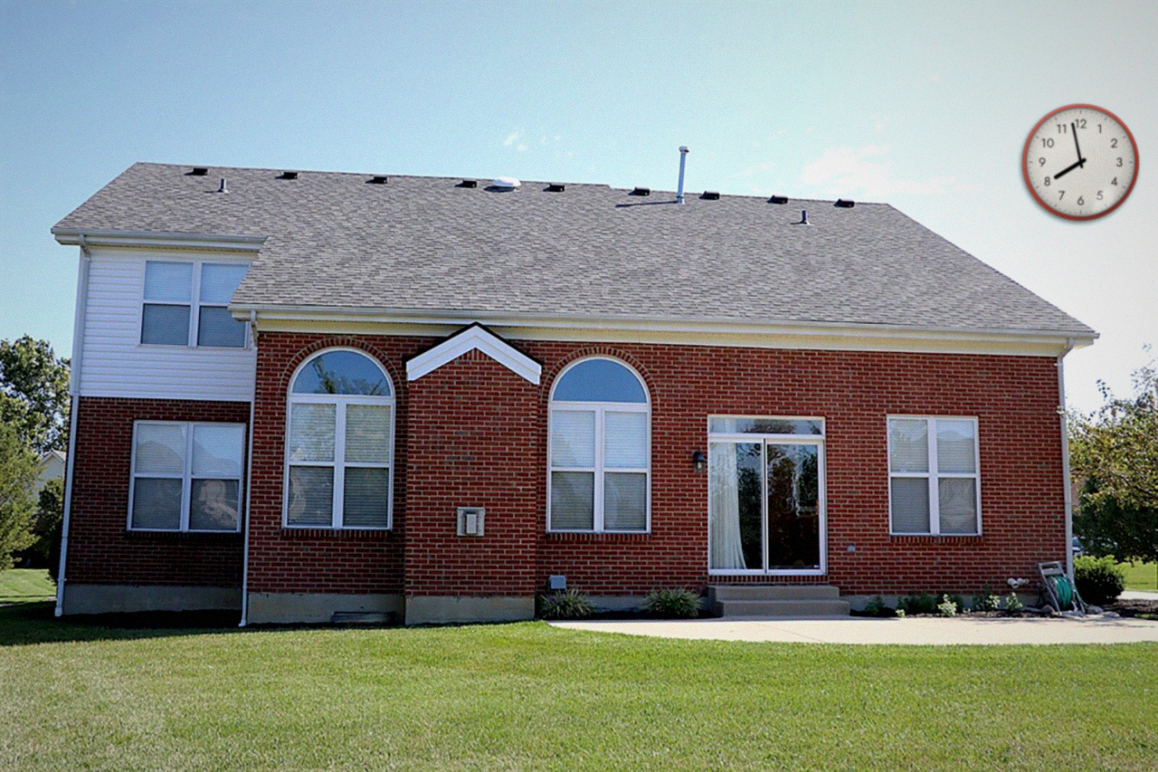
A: 7:58
